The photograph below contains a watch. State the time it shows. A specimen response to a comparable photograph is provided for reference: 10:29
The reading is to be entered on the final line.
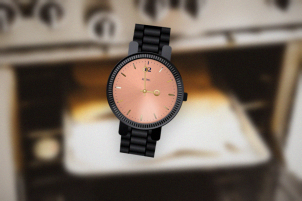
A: 2:59
